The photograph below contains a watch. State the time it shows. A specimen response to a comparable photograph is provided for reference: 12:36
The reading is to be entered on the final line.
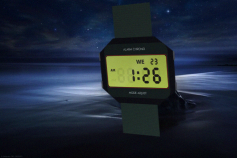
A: 1:26
